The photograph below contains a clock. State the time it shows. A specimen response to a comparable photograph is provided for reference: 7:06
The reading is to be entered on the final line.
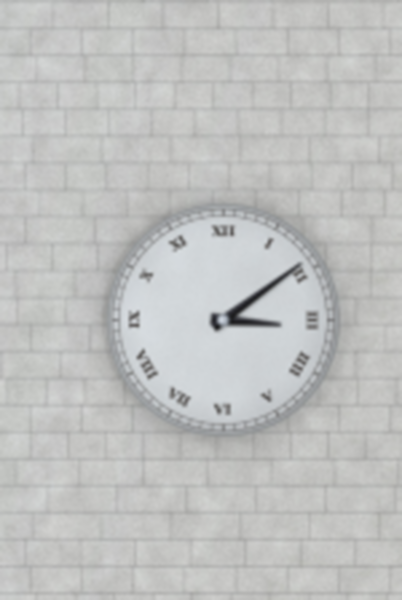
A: 3:09
